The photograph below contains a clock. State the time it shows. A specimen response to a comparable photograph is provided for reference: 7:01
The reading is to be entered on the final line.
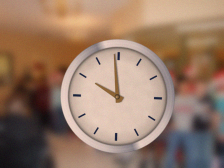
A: 9:59
